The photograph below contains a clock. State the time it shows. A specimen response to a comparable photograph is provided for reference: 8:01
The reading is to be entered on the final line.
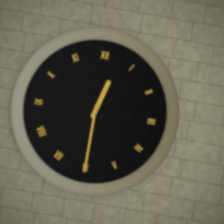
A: 12:30
